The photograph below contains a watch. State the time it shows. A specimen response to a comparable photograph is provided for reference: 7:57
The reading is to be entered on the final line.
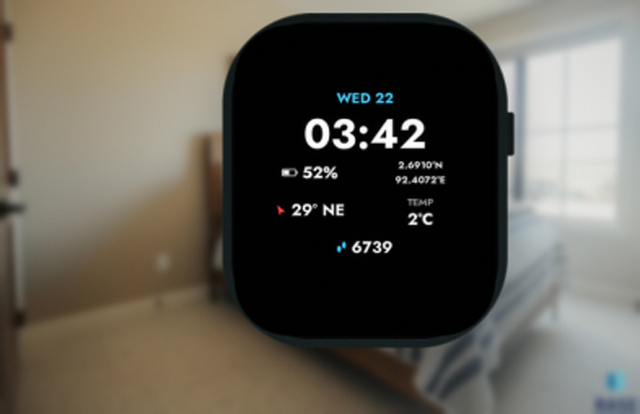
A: 3:42
